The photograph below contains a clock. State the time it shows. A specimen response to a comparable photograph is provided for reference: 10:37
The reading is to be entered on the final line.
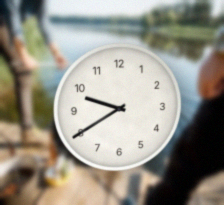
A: 9:40
